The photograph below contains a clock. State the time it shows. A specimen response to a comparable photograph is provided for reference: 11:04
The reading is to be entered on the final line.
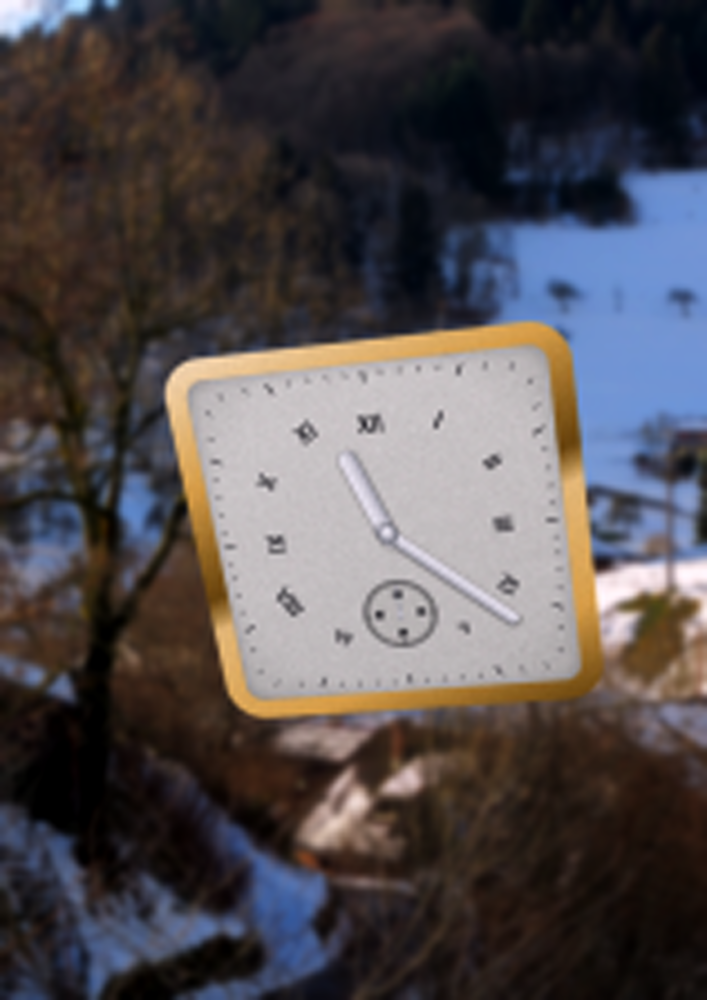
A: 11:22
